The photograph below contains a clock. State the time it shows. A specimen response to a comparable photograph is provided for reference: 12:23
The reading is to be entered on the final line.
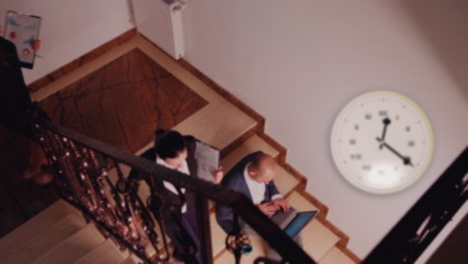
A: 12:21
